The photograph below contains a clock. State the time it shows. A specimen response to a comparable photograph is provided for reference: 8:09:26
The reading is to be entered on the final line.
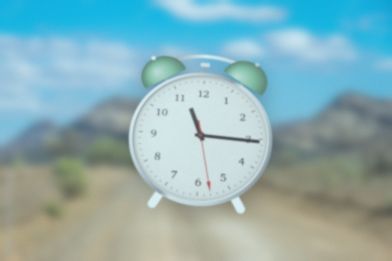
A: 11:15:28
